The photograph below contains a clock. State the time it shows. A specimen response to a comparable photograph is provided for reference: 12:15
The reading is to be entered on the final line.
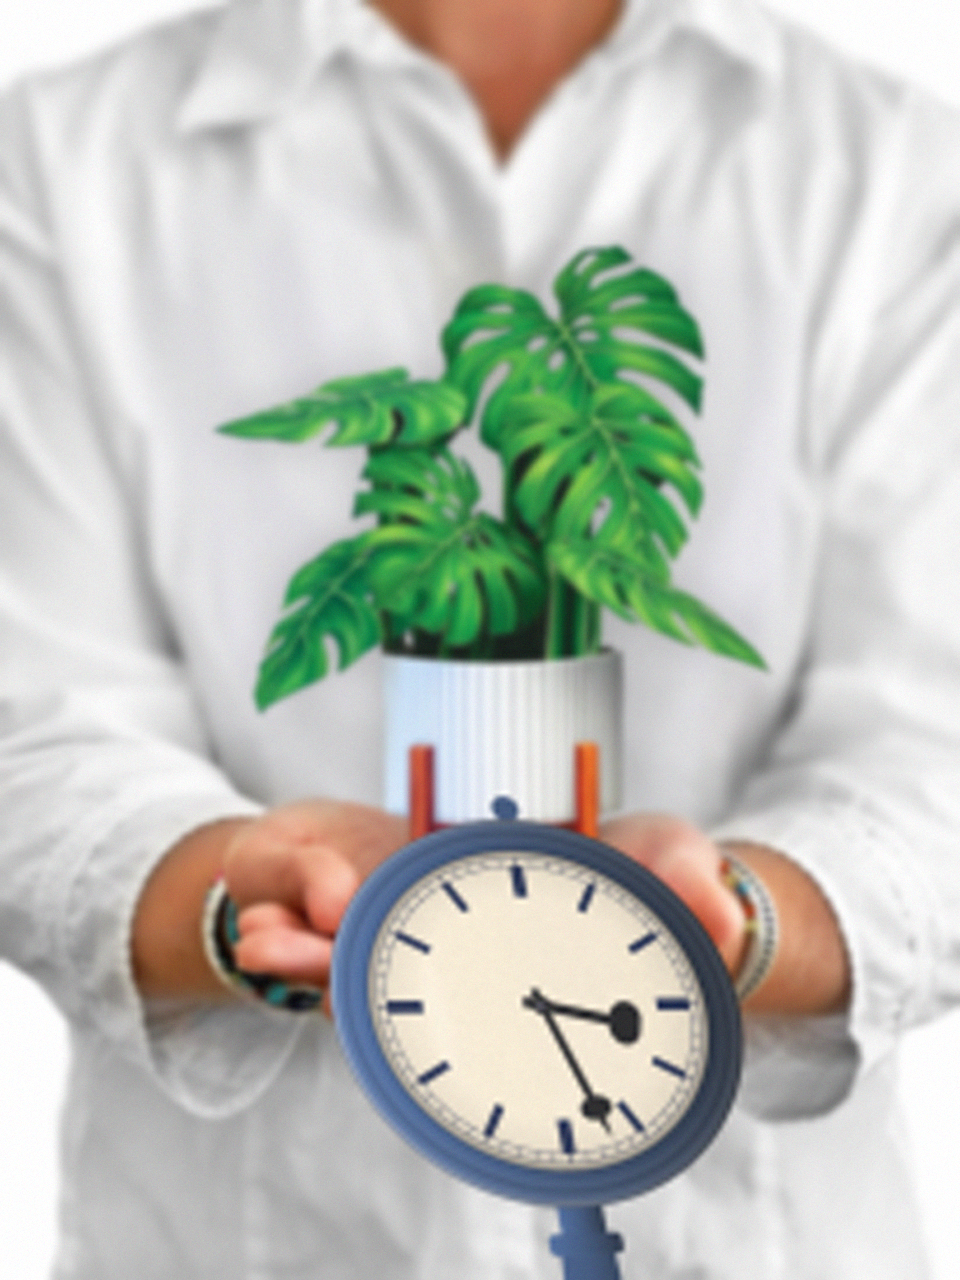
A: 3:27
